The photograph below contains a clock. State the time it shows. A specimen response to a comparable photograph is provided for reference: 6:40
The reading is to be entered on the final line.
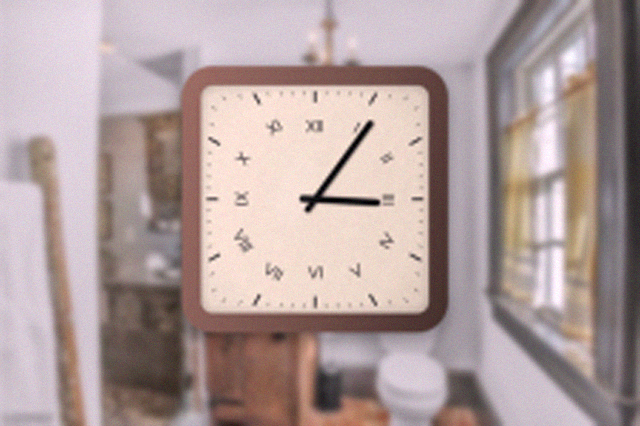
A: 3:06
